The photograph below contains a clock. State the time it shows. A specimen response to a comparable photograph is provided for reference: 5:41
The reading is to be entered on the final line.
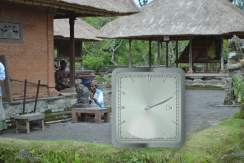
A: 2:11
